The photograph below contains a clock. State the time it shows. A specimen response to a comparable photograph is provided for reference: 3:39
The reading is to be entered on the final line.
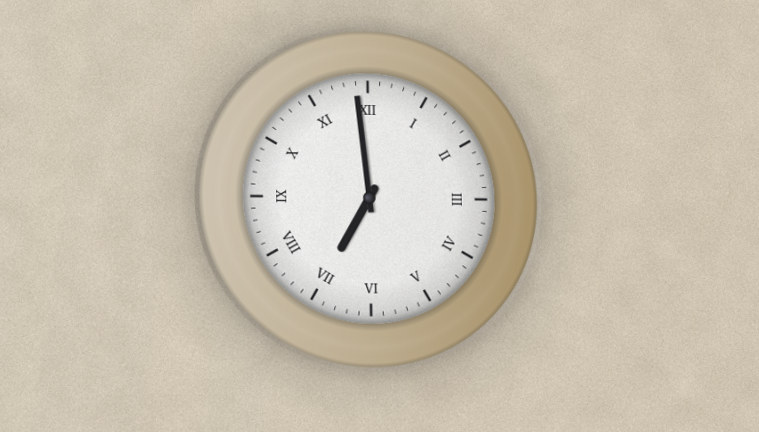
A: 6:59
